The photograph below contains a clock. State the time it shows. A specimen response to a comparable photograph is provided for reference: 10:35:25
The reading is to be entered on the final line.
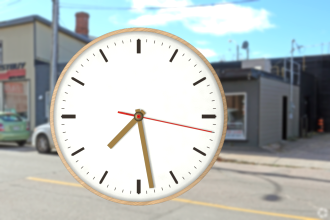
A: 7:28:17
